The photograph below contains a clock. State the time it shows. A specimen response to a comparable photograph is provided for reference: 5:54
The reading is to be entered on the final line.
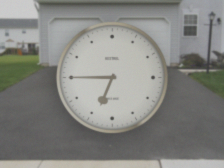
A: 6:45
